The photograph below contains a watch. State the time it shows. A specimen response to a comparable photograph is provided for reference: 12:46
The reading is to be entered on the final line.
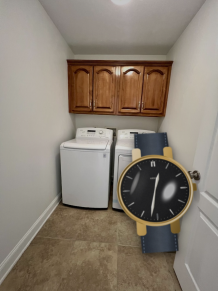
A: 12:32
